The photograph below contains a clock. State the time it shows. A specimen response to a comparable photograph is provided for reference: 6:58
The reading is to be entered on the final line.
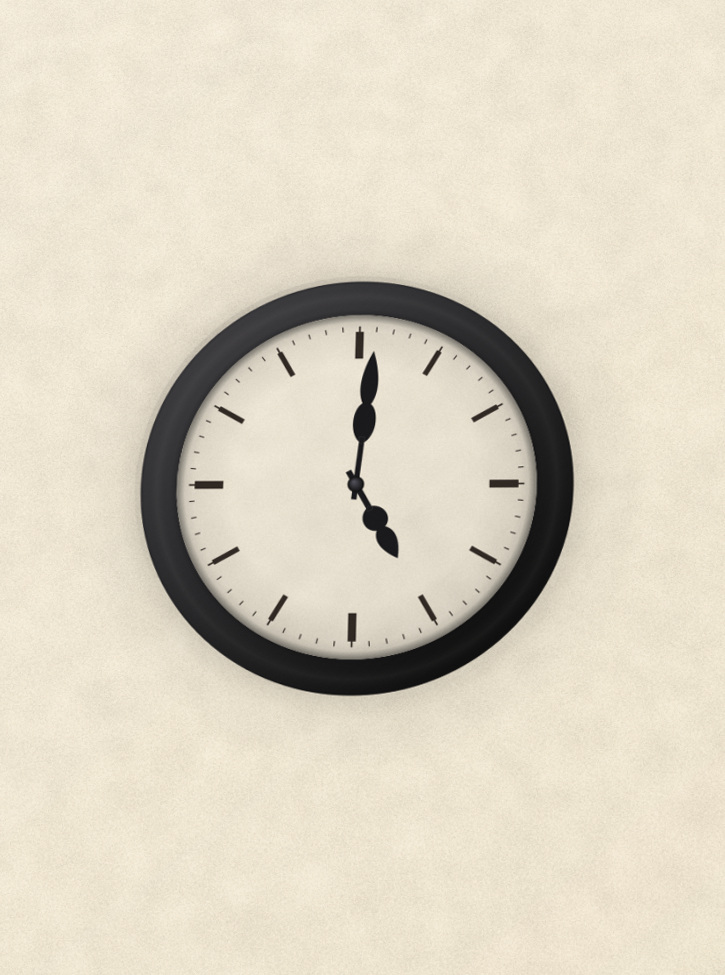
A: 5:01
